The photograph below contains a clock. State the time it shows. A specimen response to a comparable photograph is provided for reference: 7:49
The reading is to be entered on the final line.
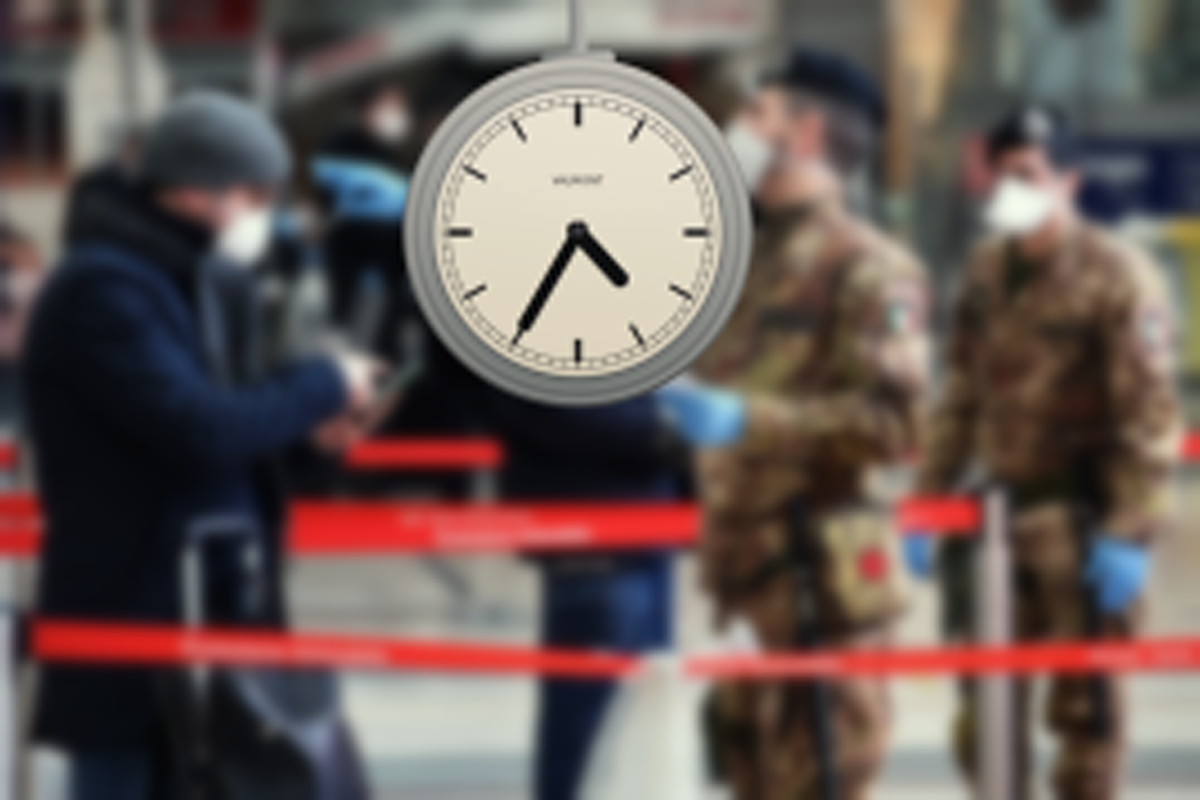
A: 4:35
